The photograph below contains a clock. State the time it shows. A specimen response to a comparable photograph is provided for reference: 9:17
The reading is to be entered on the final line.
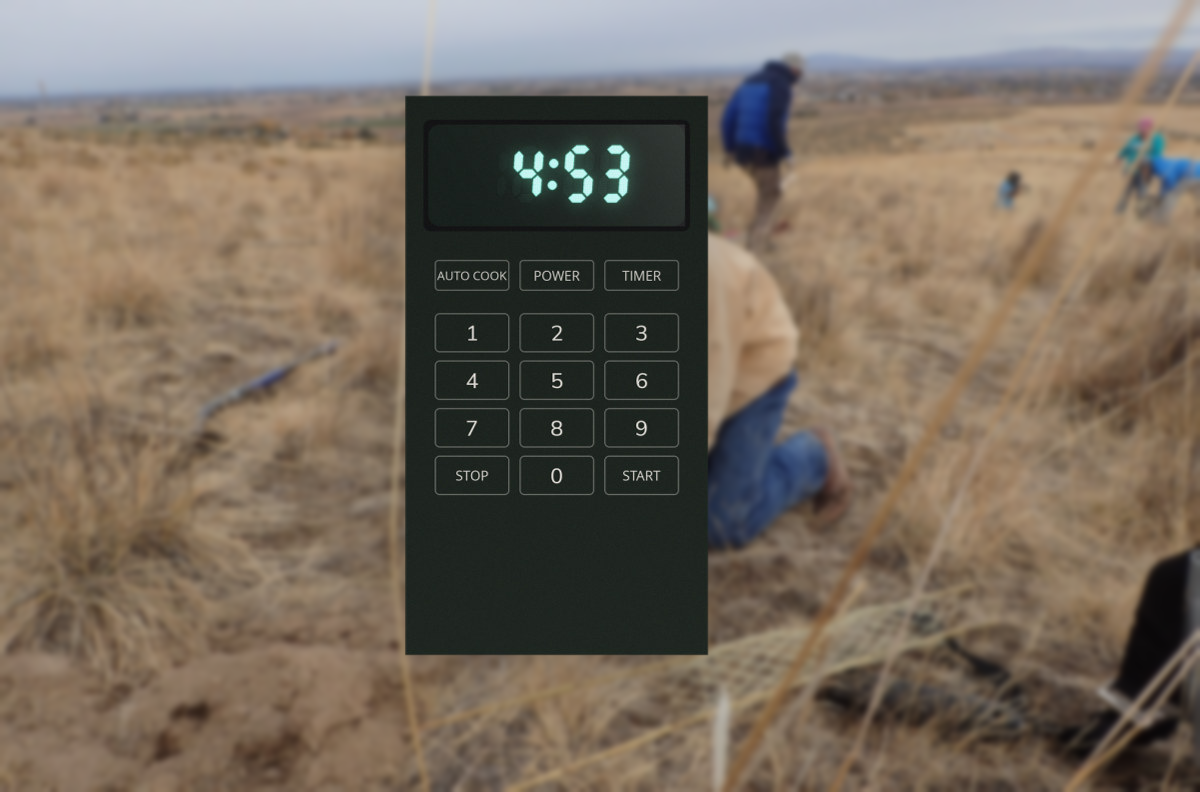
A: 4:53
